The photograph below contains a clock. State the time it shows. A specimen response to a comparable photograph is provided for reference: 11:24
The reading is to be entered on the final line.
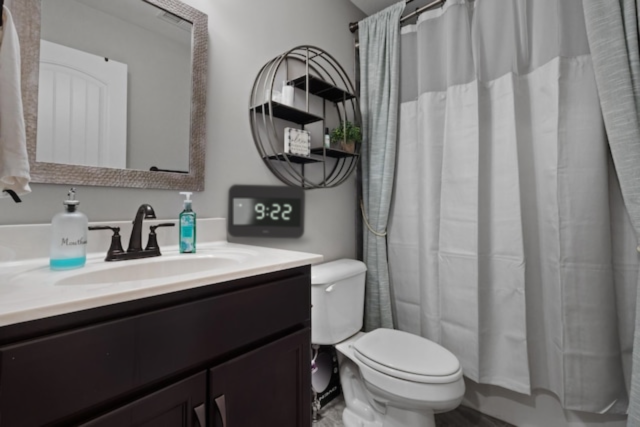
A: 9:22
